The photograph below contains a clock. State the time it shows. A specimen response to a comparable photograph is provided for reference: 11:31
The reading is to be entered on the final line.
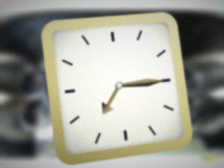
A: 7:15
